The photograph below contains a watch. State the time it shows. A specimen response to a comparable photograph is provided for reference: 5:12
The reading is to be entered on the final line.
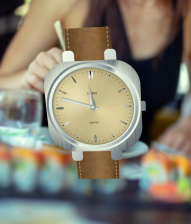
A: 11:48
